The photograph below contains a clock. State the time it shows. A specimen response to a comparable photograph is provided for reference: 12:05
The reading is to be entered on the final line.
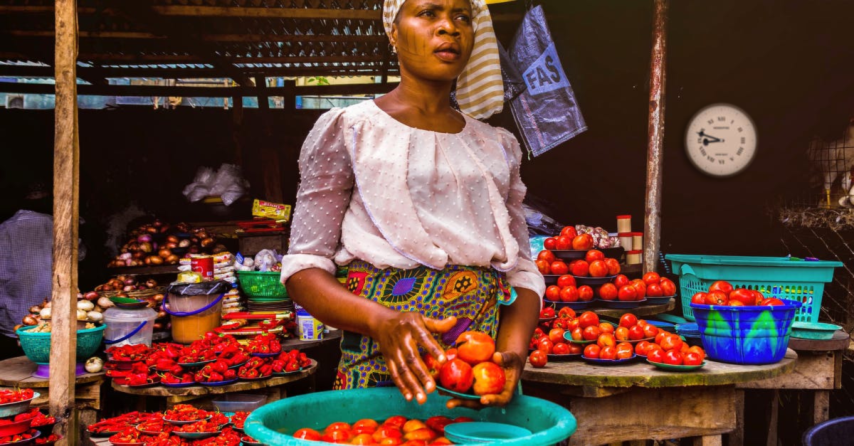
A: 8:48
